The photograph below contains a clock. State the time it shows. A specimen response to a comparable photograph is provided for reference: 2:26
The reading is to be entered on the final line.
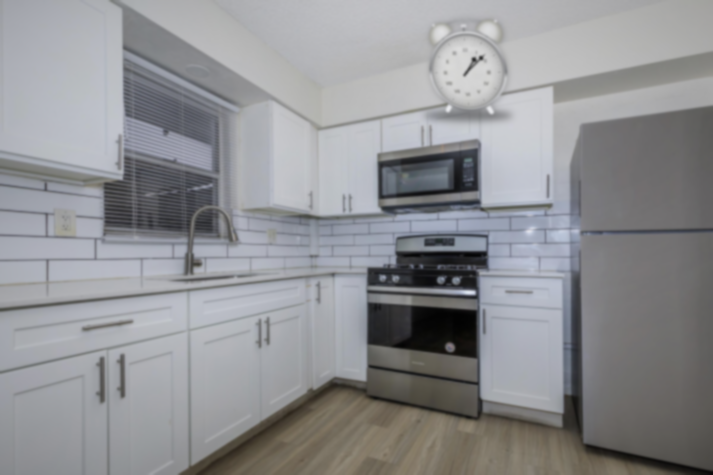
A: 1:08
